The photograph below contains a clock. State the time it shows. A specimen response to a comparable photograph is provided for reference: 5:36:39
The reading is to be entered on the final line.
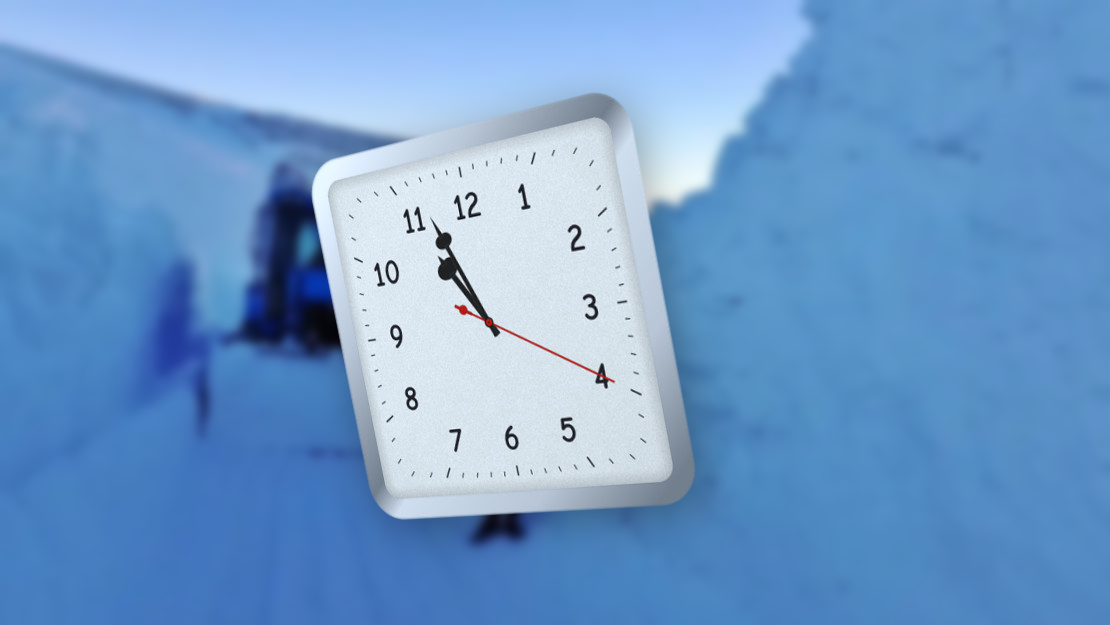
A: 10:56:20
